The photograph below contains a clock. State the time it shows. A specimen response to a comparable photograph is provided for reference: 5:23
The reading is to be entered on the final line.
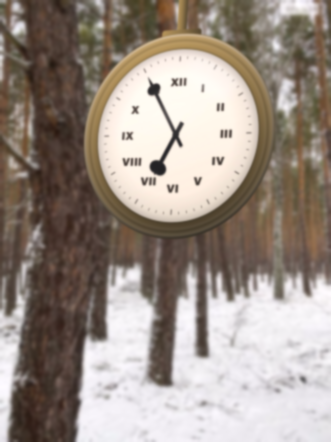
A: 6:55
